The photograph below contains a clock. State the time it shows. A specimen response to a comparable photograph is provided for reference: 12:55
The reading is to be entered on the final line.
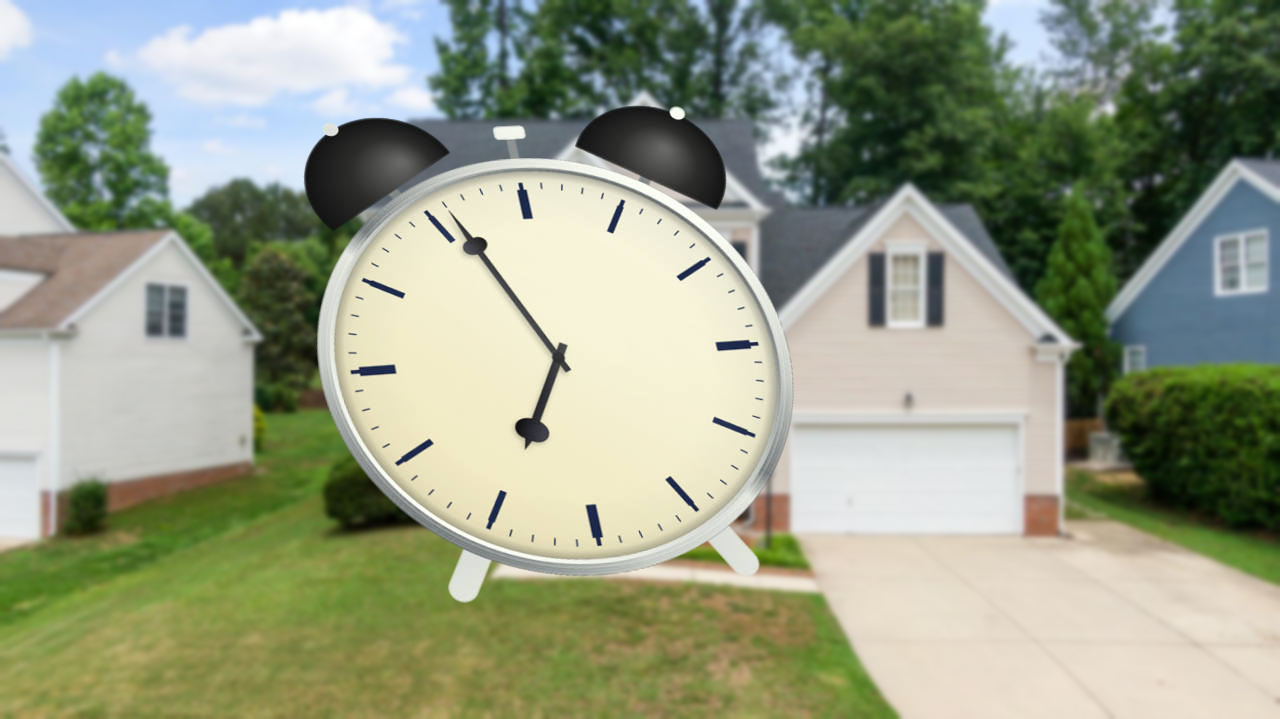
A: 6:56
